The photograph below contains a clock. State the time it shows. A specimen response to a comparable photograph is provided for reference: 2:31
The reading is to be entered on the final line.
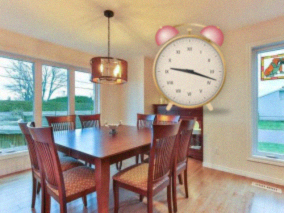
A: 9:18
